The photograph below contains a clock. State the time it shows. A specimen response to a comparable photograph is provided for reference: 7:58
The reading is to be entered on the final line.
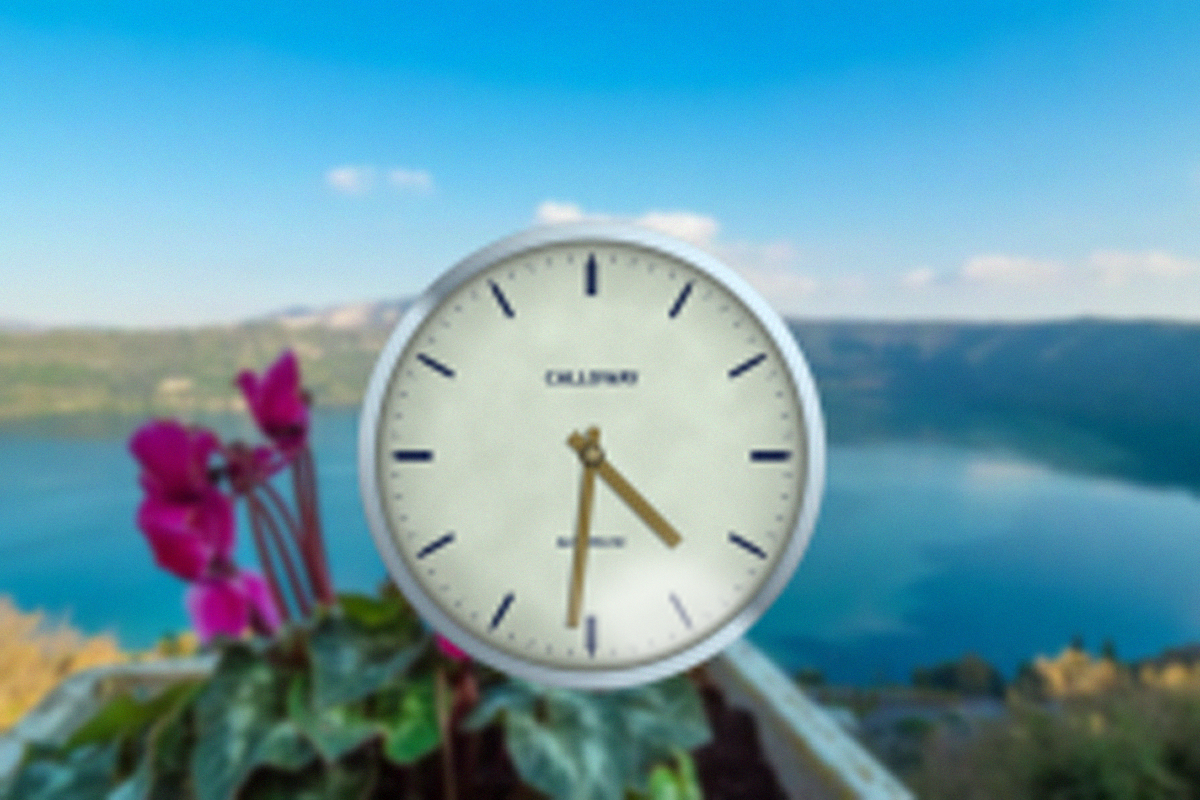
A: 4:31
